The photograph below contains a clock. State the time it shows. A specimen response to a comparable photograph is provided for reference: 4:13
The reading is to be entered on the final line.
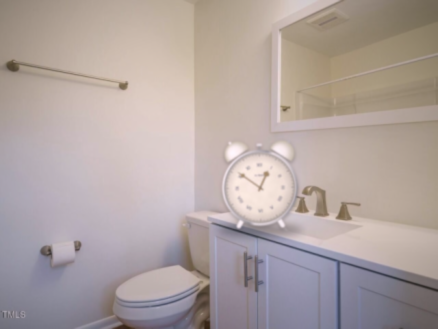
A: 12:51
